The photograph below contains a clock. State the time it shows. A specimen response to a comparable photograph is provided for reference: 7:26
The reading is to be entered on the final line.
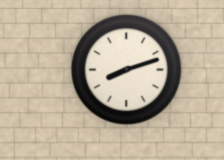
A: 8:12
